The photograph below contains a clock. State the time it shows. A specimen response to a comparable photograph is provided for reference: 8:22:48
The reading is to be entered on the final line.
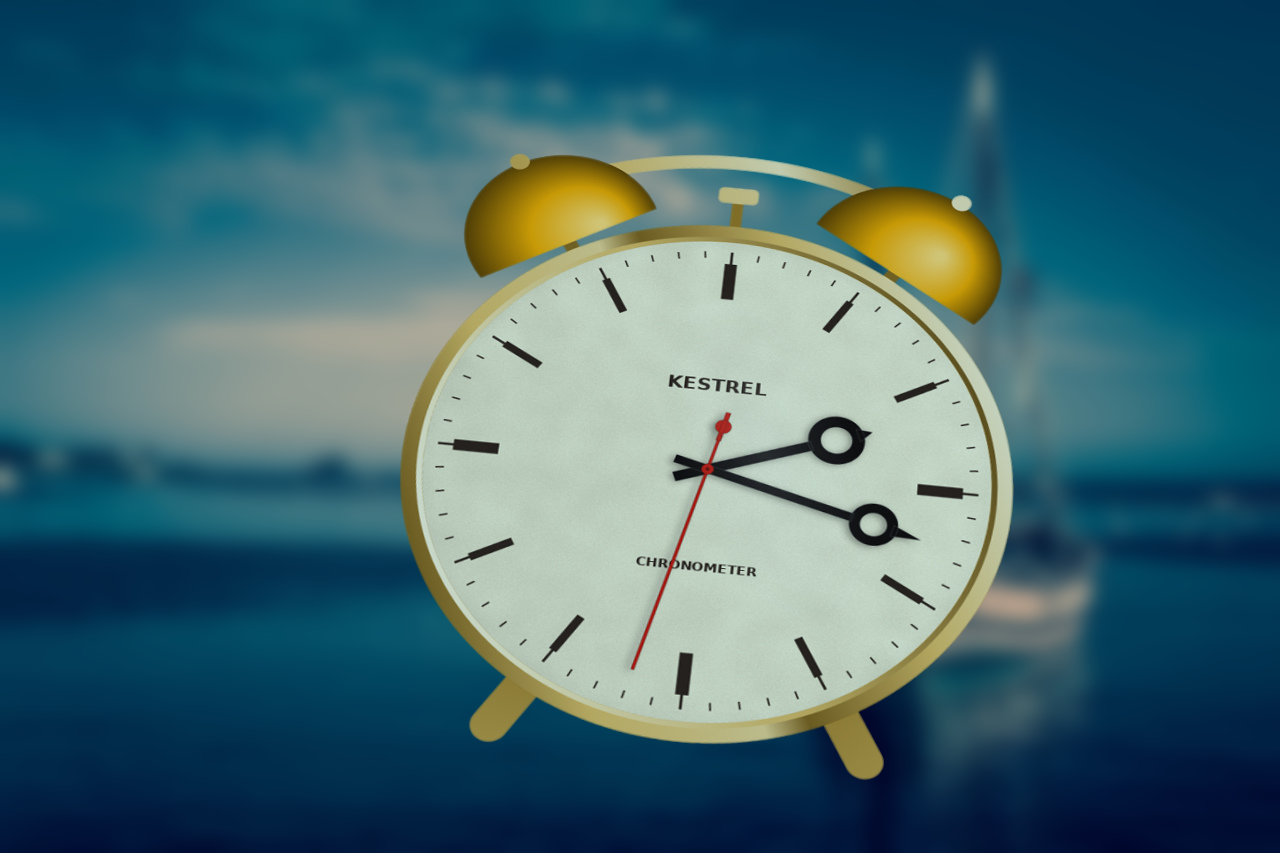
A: 2:17:32
